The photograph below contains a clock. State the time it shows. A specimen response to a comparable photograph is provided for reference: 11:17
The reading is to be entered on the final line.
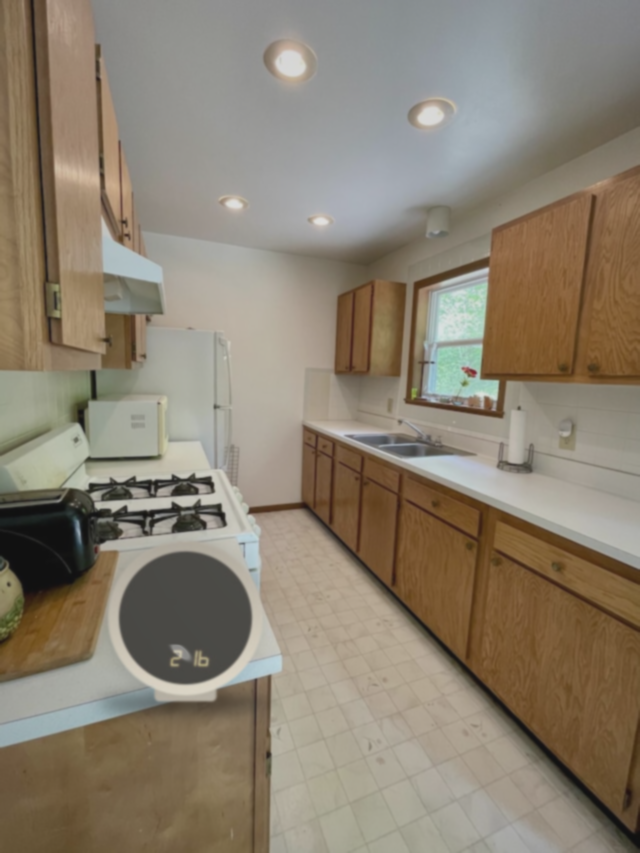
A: 2:16
